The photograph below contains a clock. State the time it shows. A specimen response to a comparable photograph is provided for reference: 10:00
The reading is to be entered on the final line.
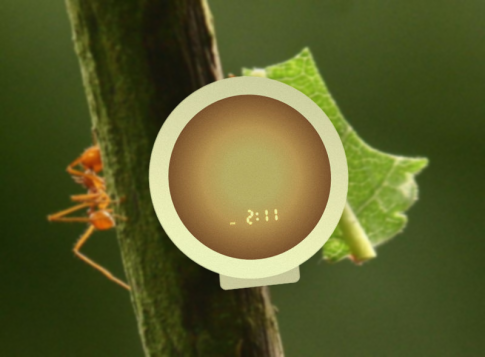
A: 2:11
